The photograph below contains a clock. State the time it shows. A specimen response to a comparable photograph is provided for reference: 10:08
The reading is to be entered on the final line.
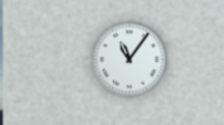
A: 11:06
